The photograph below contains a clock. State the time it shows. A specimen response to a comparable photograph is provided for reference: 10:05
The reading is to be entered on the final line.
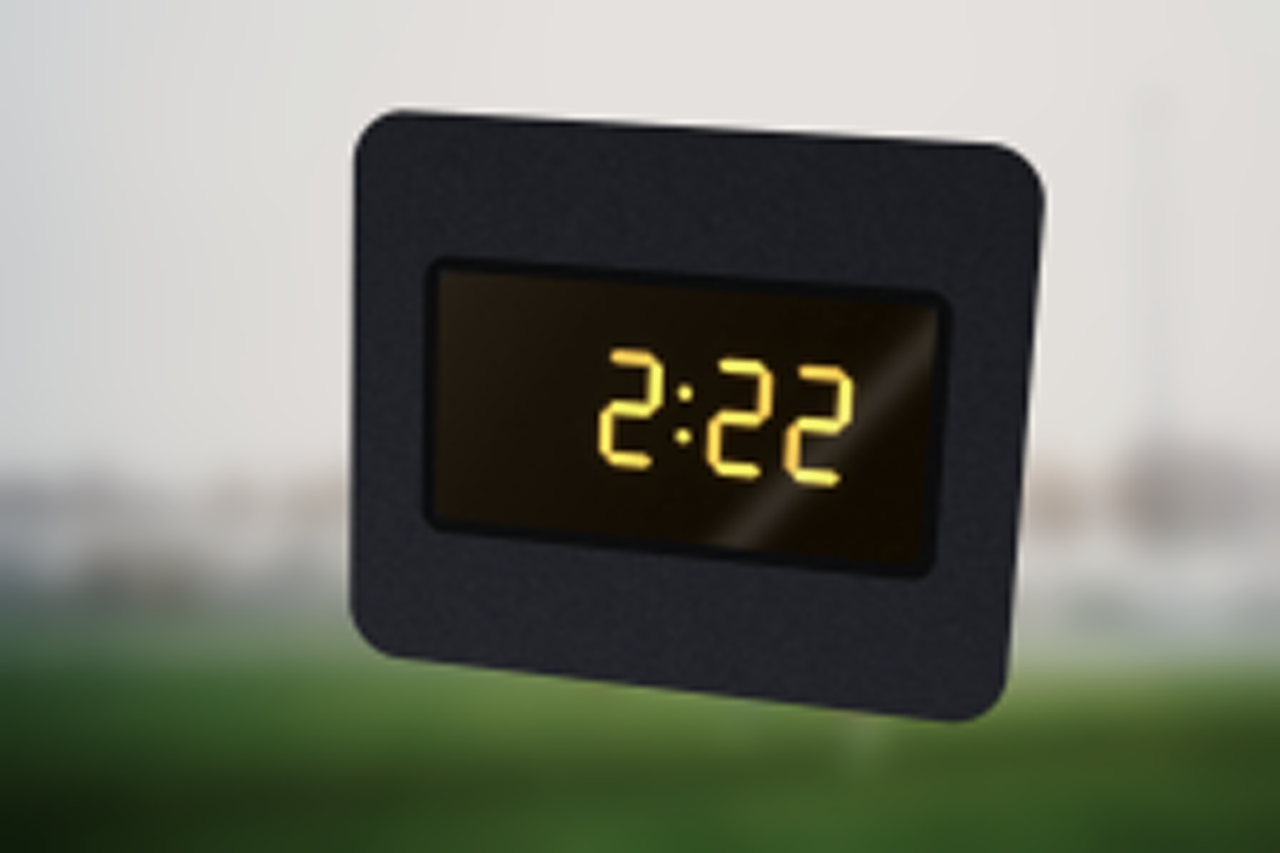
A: 2:22
